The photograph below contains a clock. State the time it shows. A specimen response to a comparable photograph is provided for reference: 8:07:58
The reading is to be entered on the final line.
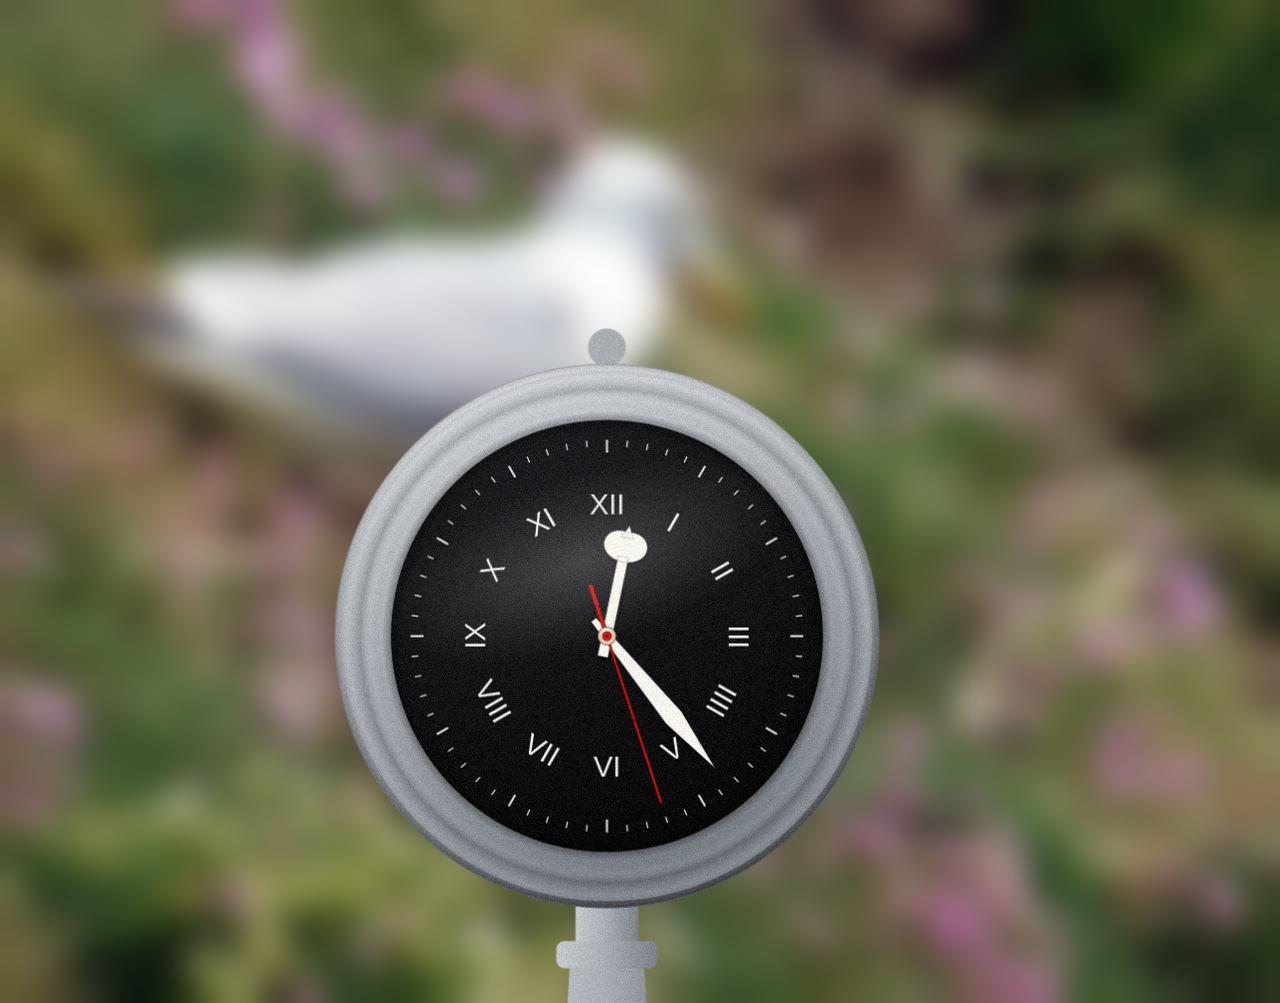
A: 12:23:27
